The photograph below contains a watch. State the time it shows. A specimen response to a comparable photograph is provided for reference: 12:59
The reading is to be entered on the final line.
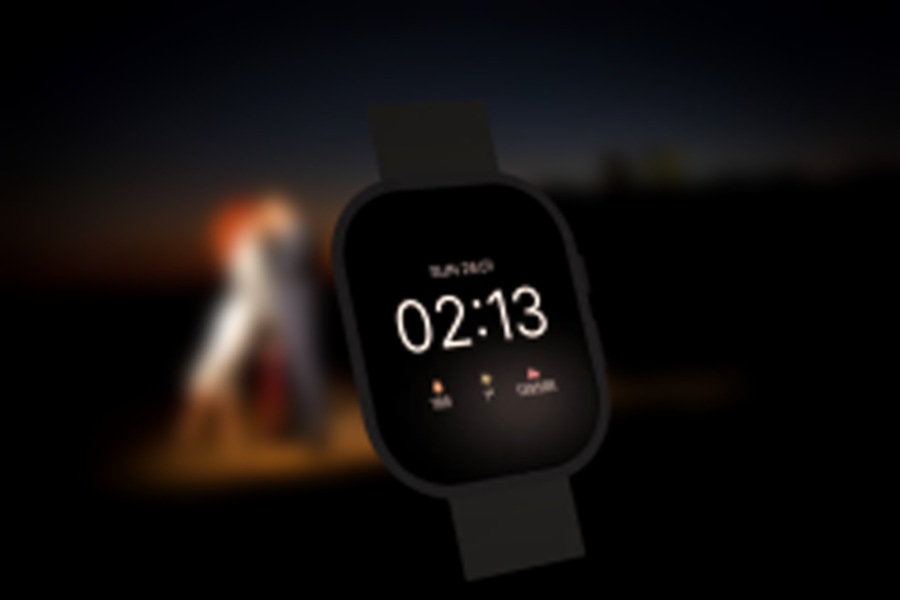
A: 2:13
